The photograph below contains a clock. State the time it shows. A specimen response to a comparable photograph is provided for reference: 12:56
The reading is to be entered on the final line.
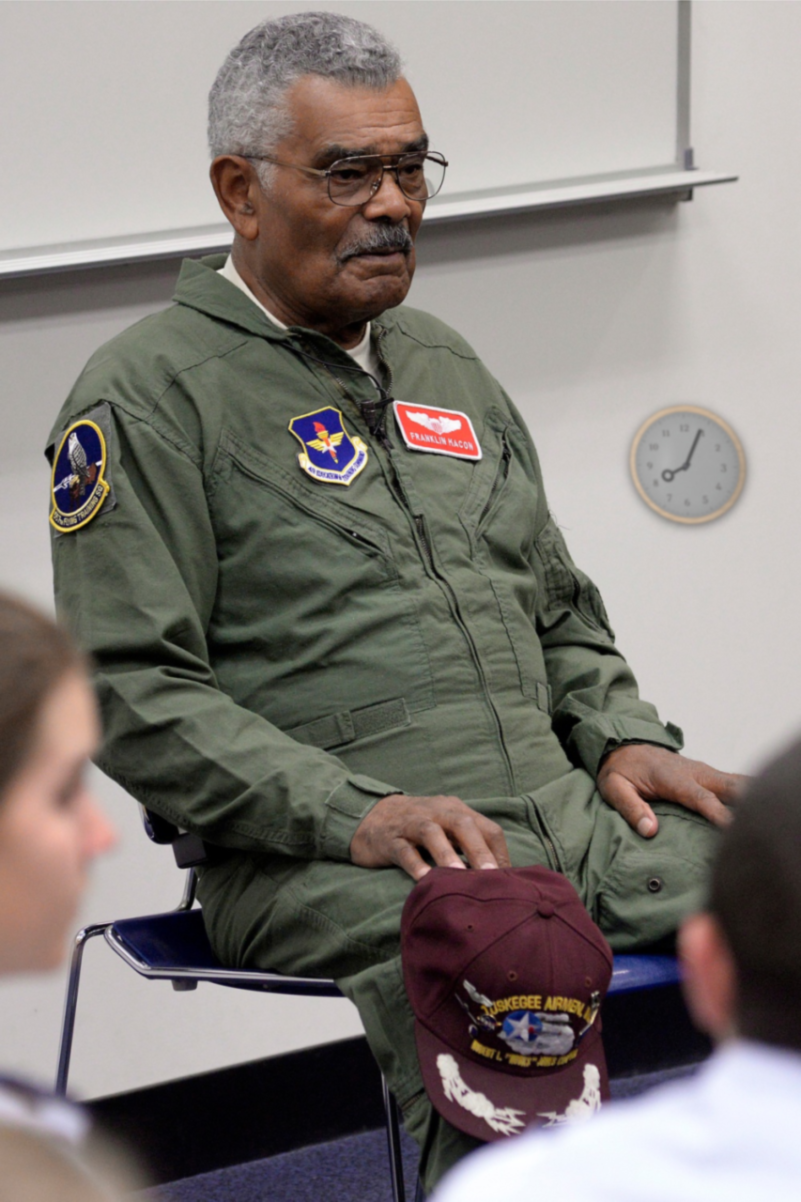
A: 8:04
